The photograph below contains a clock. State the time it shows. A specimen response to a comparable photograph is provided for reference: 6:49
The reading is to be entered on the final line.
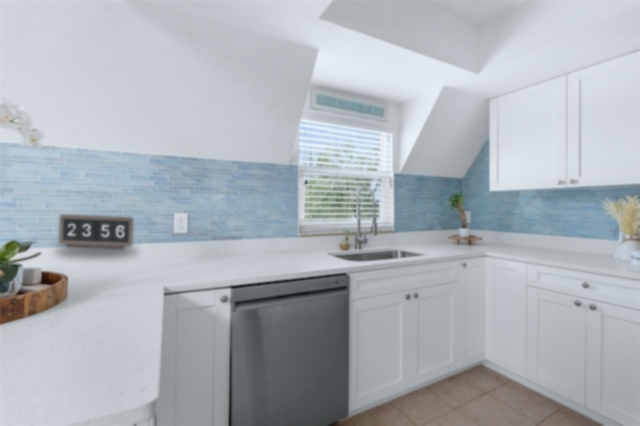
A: 23:56
